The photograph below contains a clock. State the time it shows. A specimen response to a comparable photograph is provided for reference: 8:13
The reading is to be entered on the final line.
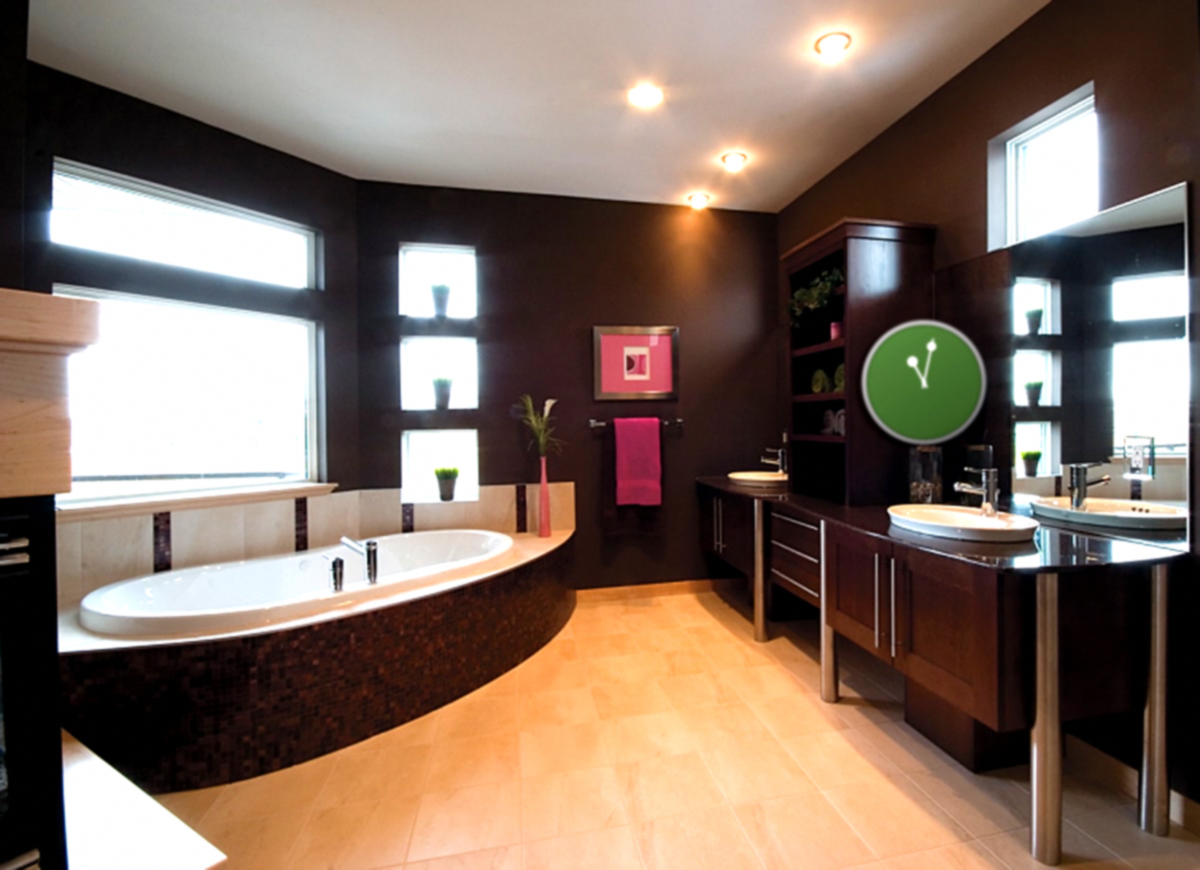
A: 11:02
